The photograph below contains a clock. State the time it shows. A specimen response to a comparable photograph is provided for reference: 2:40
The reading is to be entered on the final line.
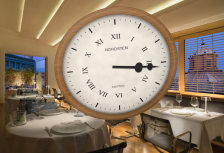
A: 3:16
